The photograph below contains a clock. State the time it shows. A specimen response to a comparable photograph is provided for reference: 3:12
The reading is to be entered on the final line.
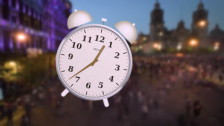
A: 12:37
